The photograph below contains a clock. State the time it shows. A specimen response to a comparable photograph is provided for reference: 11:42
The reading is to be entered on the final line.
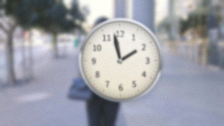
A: 1:58
